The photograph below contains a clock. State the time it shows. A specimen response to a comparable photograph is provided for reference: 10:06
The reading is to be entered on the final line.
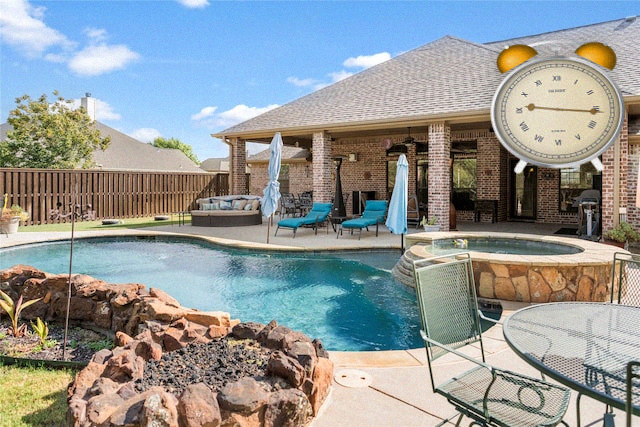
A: 9:16
